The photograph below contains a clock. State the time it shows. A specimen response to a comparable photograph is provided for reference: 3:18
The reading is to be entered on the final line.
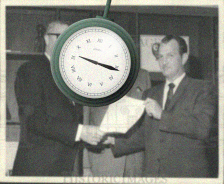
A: 9:16
